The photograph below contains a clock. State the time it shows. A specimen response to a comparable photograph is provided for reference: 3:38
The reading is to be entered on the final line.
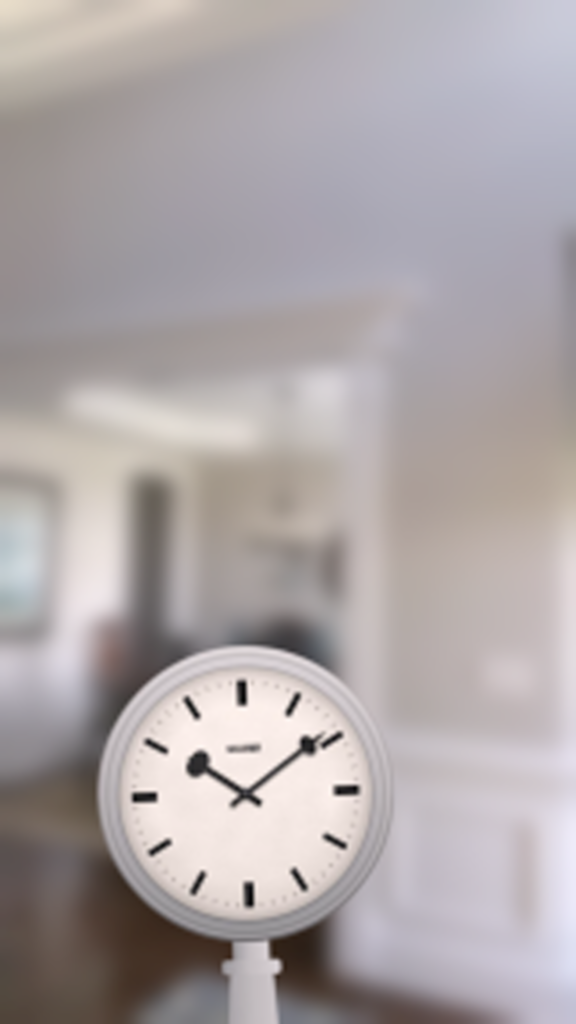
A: 10:09
